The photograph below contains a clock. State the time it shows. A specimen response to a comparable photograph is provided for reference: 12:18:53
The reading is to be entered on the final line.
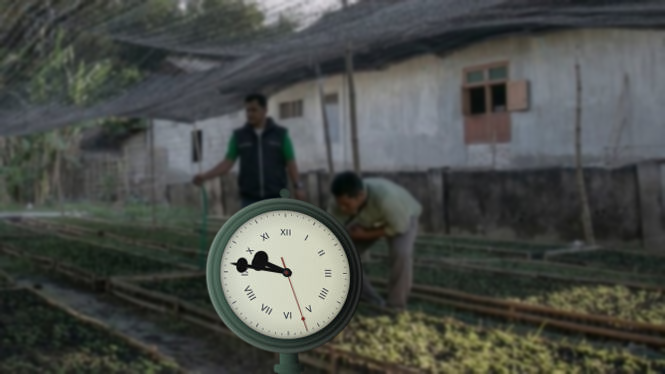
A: 9:46:27
